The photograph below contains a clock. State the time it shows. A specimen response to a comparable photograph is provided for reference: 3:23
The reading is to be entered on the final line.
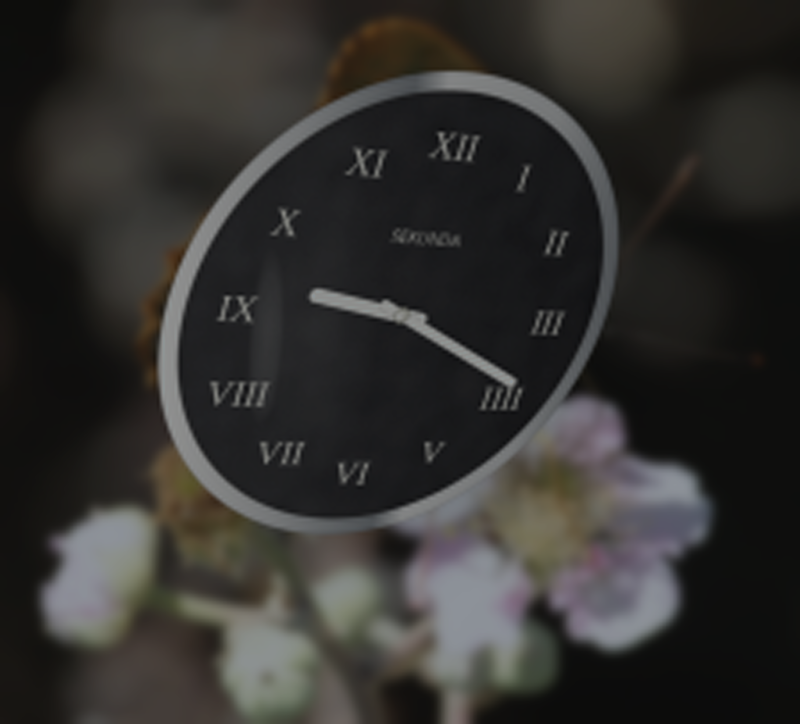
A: 9:19
